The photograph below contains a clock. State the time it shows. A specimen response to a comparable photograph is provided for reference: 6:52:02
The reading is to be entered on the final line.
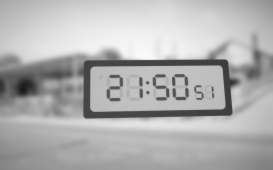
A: 21:50:51
